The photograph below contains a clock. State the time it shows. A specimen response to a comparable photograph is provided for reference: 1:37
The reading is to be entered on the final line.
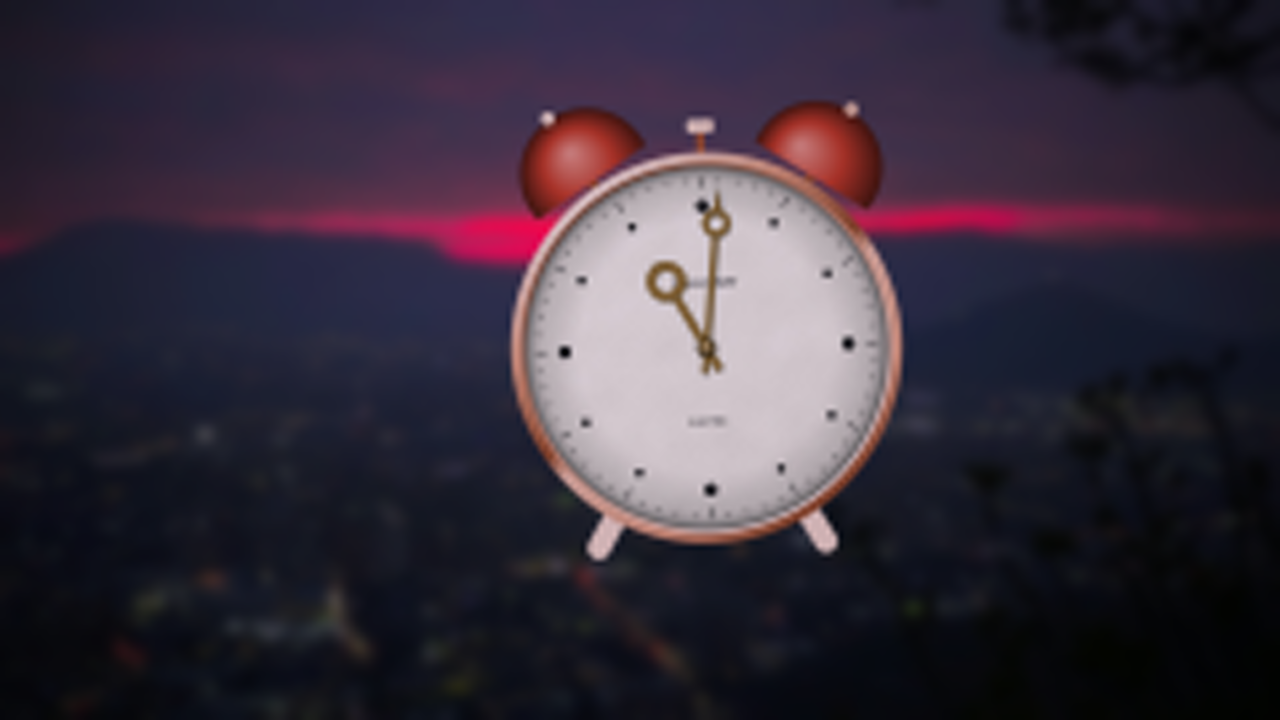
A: 11:01
